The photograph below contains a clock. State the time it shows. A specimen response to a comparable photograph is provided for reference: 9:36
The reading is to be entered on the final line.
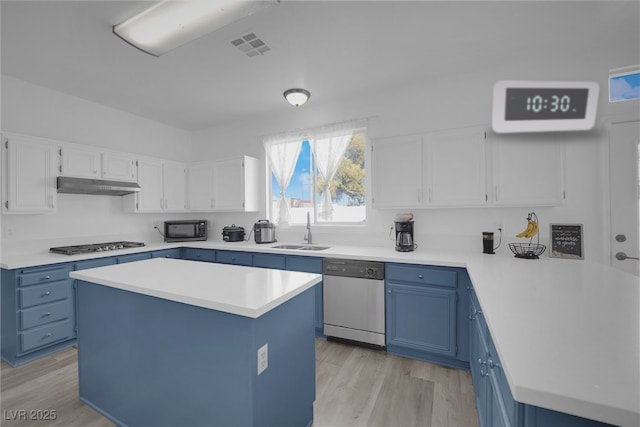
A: 10:30
